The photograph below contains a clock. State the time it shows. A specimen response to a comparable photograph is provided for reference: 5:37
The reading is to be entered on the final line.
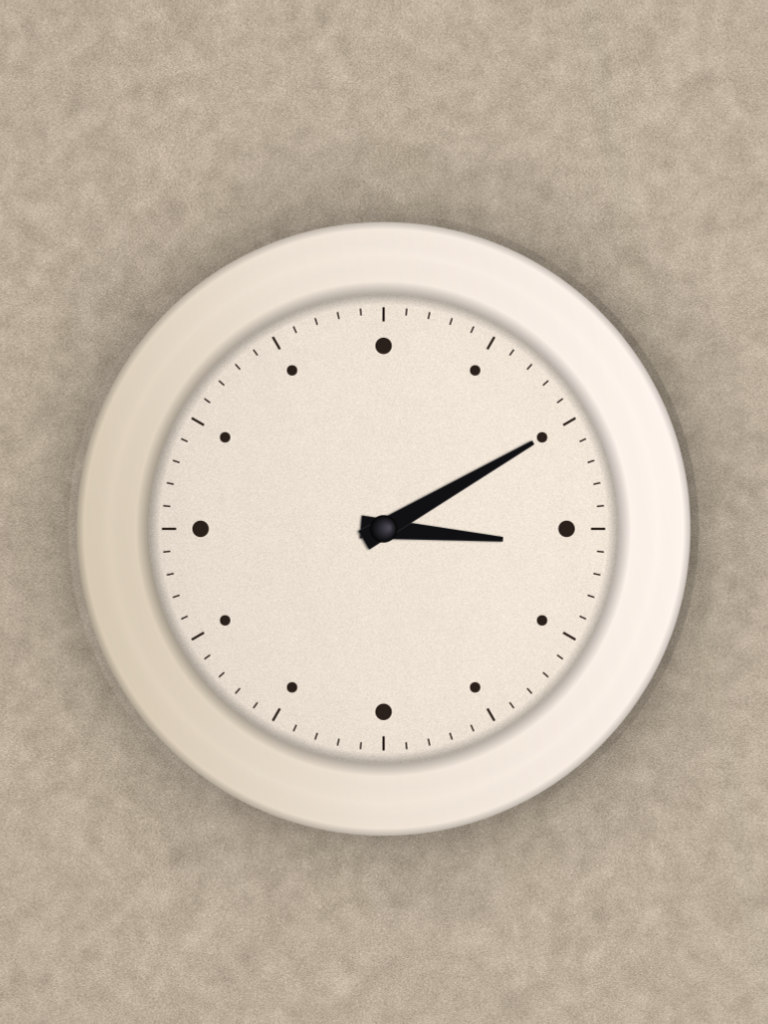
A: 3:10
